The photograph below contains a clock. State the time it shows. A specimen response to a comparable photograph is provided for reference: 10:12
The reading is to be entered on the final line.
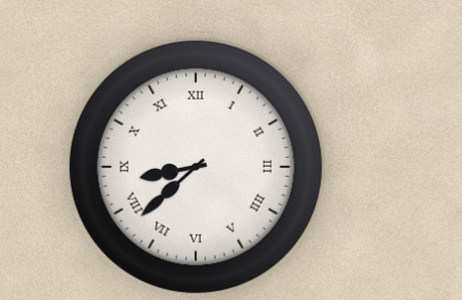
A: 8:38
